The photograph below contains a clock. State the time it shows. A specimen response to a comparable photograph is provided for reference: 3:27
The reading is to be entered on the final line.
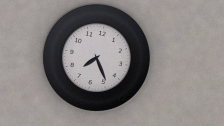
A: 7:24
